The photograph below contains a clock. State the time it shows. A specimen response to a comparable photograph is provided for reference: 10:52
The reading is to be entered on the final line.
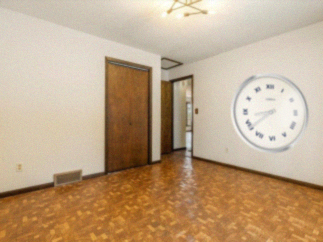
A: 8:39
